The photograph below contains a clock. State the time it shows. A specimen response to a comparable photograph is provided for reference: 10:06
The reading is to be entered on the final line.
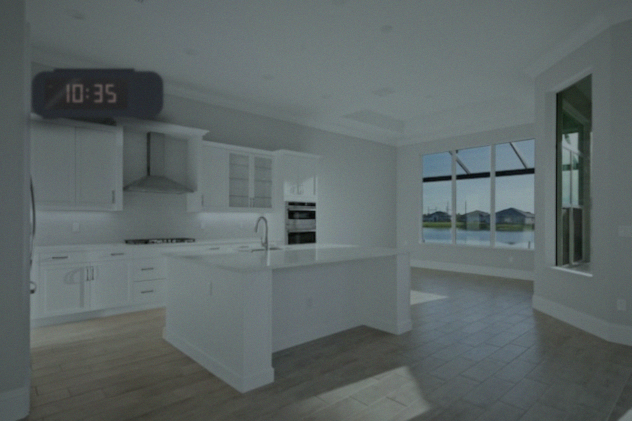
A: 10:35
